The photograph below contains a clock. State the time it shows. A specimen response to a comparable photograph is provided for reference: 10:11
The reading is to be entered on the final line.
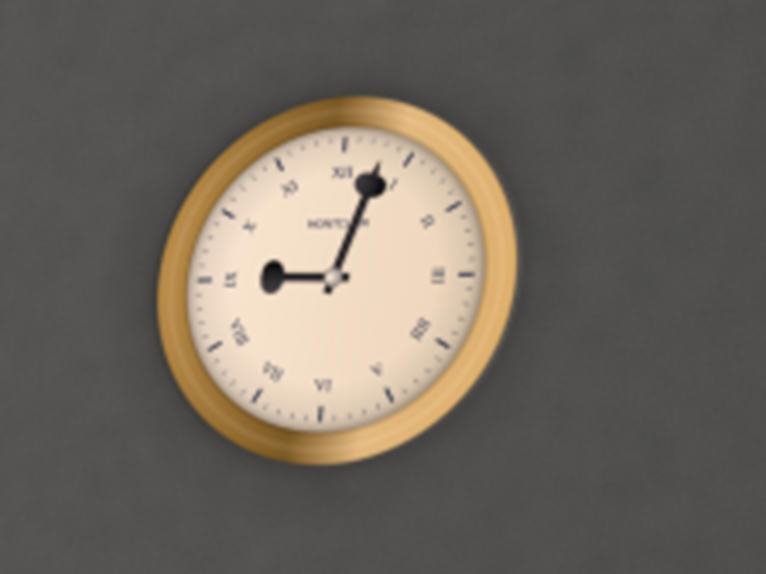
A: 9:03
